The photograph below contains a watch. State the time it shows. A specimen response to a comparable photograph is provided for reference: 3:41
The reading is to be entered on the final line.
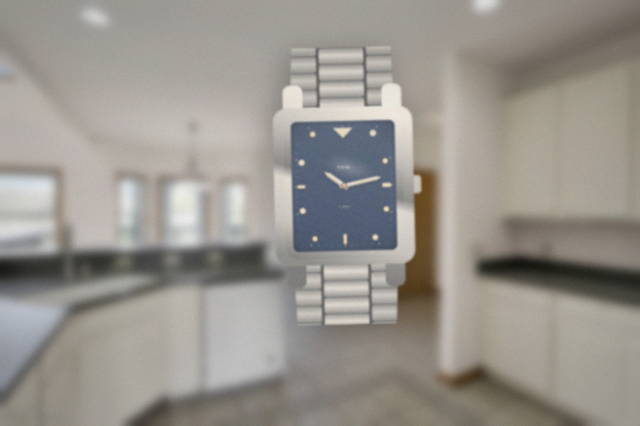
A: 10:13
